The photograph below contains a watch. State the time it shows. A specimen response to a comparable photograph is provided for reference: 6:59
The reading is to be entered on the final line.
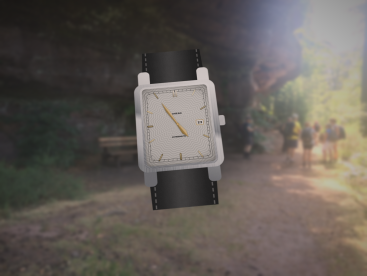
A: 4:55
